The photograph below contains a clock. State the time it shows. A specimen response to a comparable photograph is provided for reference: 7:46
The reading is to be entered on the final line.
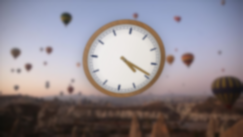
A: 4:19
